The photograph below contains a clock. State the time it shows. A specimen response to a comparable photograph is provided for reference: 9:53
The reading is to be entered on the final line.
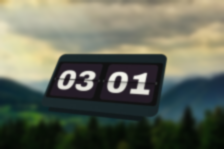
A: 3:01
